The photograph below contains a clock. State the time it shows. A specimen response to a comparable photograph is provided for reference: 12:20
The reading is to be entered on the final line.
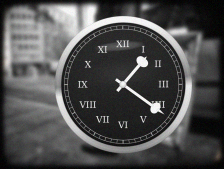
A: 1:21
